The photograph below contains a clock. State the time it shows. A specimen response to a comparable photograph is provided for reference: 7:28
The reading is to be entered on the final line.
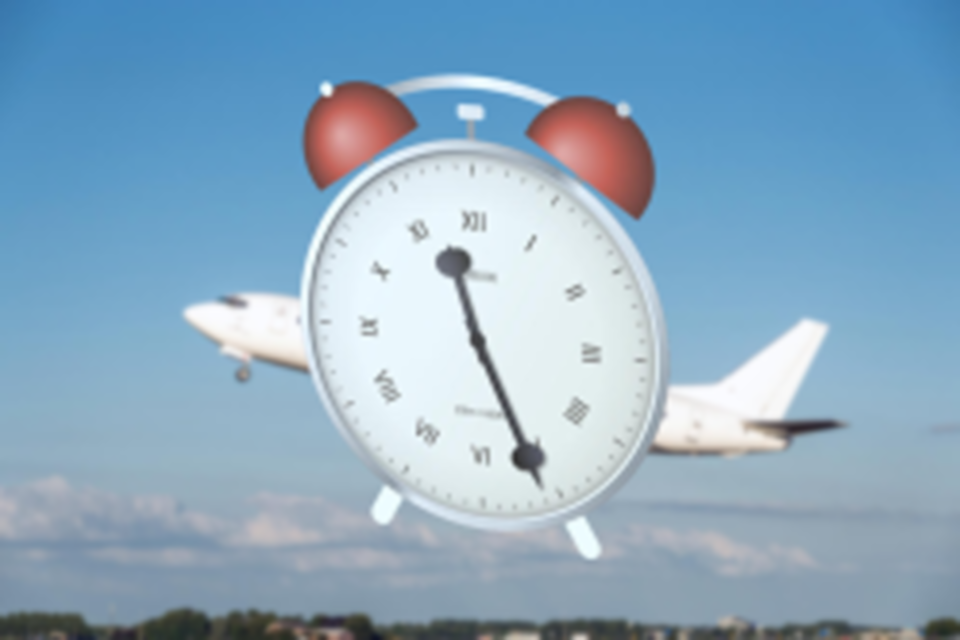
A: 11:26
